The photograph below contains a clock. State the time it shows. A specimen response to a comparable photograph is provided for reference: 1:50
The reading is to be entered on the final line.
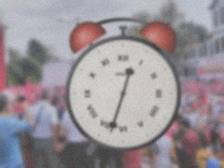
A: 12:33
